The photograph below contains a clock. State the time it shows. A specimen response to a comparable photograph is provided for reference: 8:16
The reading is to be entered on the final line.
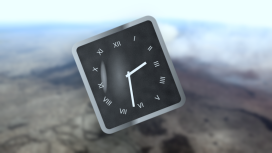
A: 2:32
